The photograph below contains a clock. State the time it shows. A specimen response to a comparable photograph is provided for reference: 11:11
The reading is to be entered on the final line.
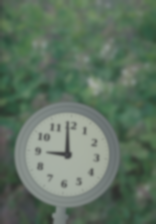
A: 8:59
